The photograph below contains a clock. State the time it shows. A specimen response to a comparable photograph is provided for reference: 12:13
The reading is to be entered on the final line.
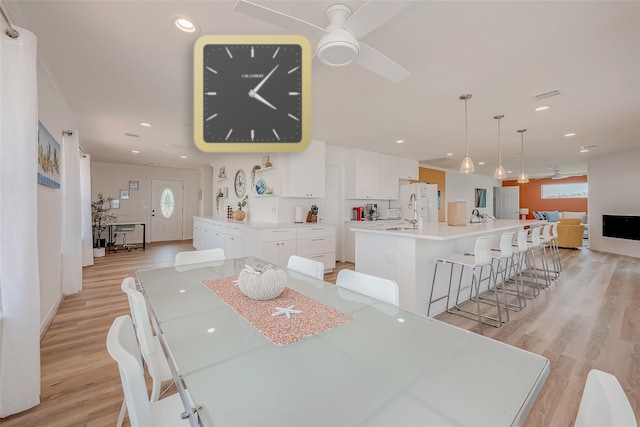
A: 4:07
